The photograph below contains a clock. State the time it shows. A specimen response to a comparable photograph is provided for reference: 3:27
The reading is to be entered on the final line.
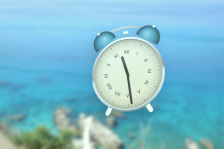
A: 11:29
